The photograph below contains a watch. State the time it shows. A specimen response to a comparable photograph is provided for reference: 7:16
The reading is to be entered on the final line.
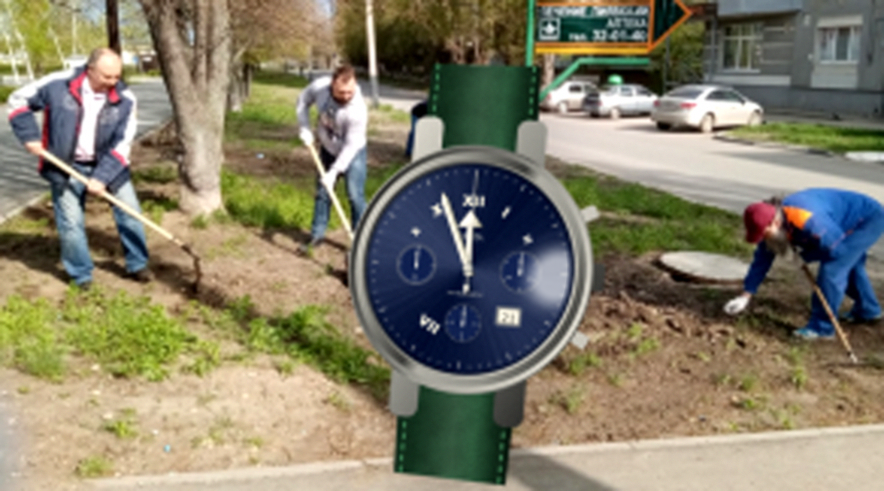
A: 11:56
